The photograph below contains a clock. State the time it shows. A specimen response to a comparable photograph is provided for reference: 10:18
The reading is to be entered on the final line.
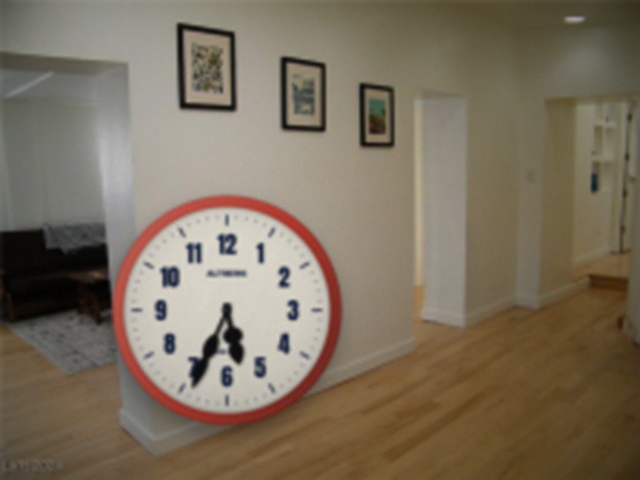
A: 5:34
